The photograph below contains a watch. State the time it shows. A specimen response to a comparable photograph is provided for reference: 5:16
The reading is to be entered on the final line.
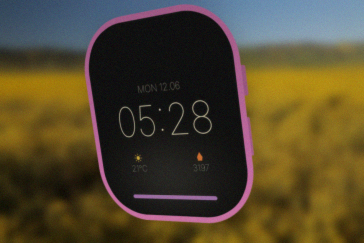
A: 5:28
